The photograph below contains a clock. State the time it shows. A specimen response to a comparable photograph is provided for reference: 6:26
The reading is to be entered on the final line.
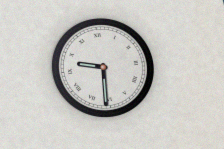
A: 9:31
